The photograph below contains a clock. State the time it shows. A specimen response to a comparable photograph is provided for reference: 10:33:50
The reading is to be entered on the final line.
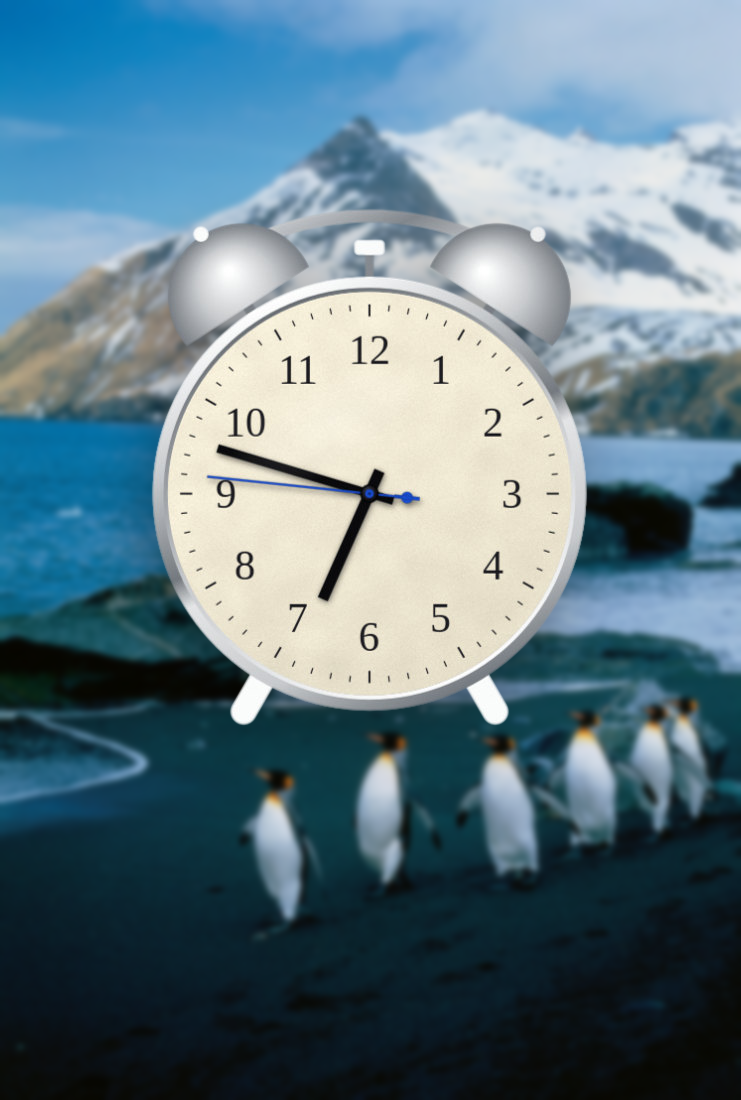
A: 6:47:46
